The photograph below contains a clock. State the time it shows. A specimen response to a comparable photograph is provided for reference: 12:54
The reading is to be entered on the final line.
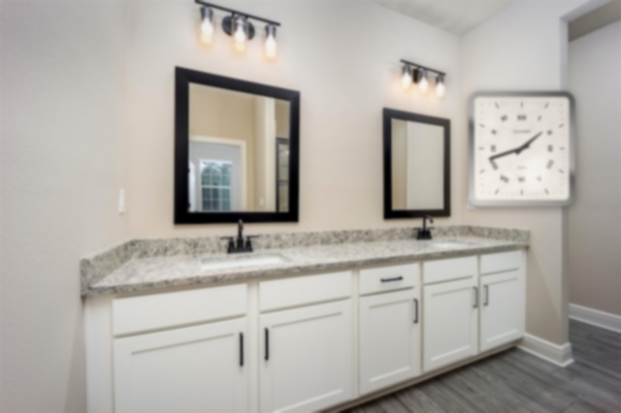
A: 1:42
